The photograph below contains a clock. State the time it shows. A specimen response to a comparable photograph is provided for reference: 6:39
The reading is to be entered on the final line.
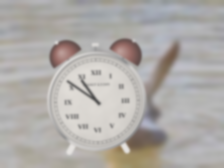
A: 10:51
